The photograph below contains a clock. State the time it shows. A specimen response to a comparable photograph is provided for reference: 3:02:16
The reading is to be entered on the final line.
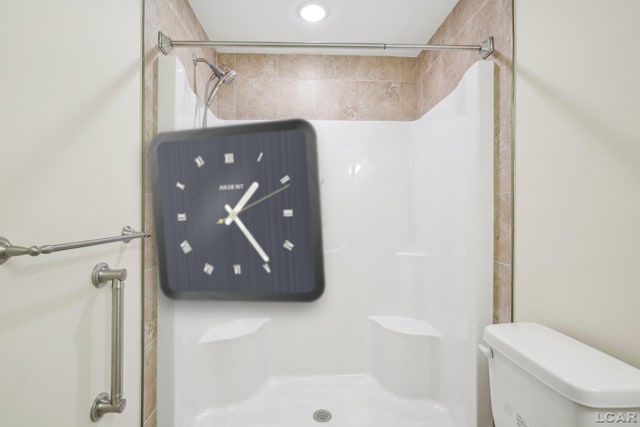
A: 1:24:11
